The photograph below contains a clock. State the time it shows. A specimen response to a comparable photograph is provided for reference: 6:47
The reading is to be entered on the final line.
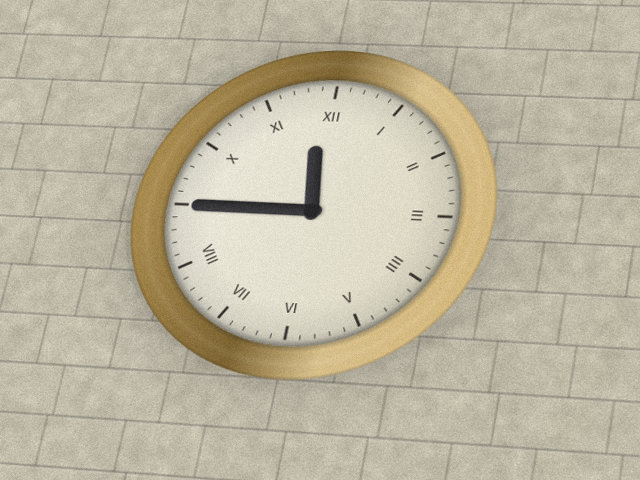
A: 11:45
